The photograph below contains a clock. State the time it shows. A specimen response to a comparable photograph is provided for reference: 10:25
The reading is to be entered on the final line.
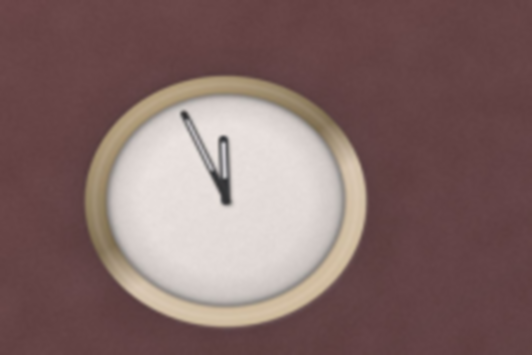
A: 11:56
